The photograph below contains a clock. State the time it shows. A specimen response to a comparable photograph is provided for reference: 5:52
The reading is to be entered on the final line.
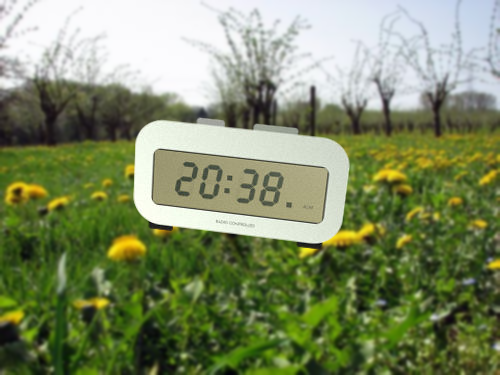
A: 20:38
